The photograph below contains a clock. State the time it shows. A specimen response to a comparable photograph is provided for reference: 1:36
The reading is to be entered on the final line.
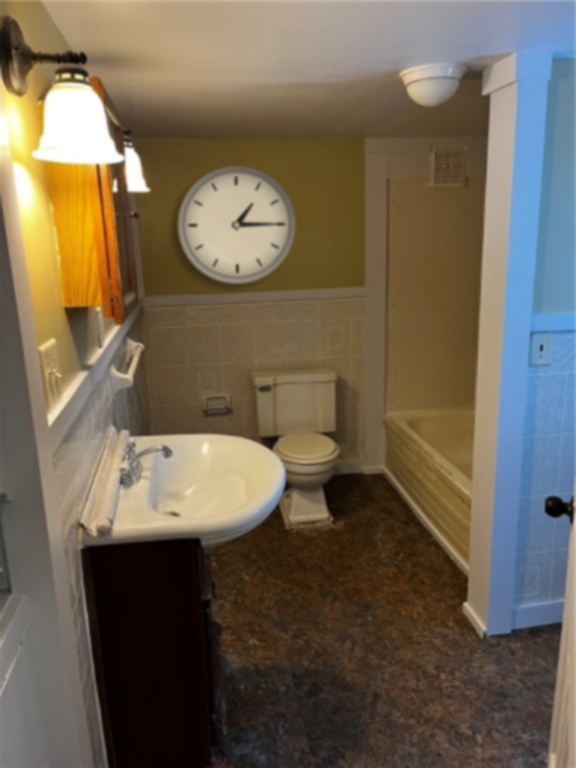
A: 1:15
